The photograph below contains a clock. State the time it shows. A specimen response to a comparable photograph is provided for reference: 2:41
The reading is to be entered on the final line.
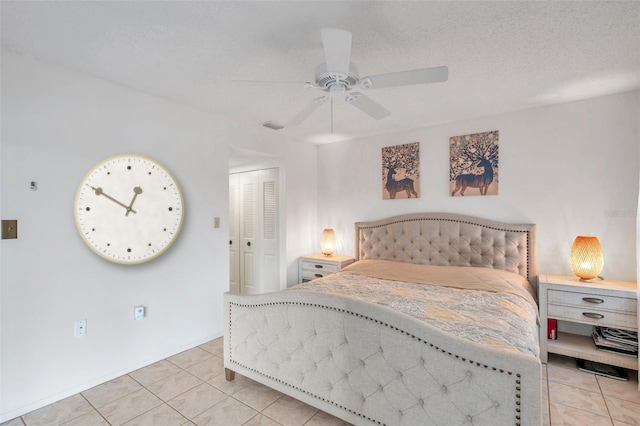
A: 12:50
